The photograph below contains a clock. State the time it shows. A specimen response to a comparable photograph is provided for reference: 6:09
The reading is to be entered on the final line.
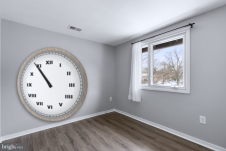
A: 10:54
